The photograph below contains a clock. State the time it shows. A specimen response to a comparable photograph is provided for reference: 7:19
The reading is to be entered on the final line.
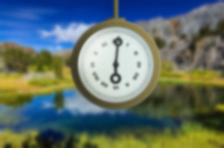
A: 6:01
